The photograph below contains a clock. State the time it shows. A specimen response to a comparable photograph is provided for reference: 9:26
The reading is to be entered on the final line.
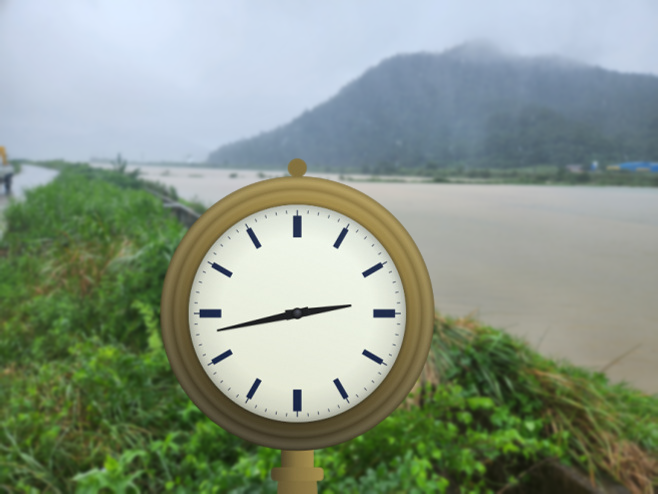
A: 2:43
